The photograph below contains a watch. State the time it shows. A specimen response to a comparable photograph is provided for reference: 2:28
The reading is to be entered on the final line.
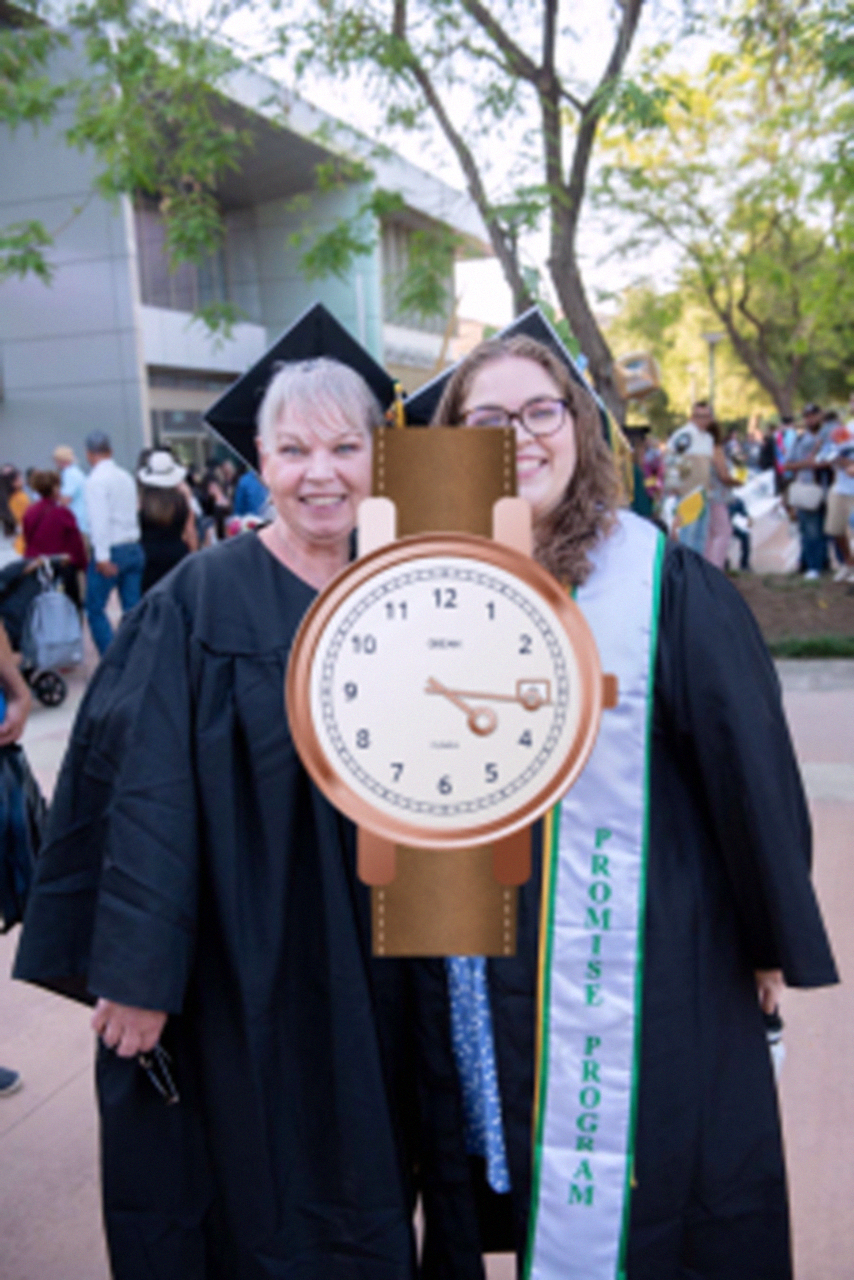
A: 4:16
